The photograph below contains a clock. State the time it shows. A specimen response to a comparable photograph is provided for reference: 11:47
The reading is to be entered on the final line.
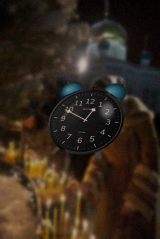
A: 12:49
